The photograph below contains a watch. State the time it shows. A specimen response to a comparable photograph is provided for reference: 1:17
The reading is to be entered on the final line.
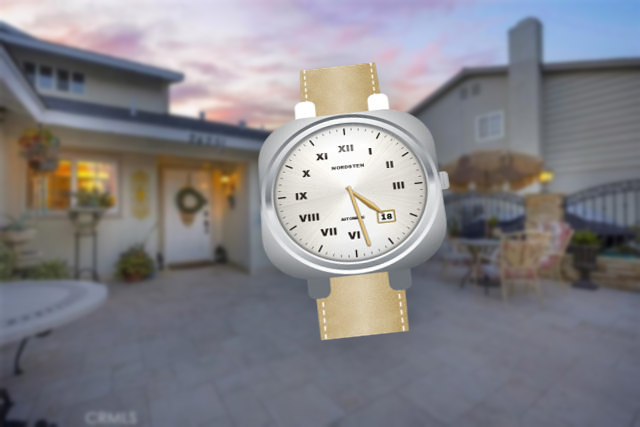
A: 4:28
